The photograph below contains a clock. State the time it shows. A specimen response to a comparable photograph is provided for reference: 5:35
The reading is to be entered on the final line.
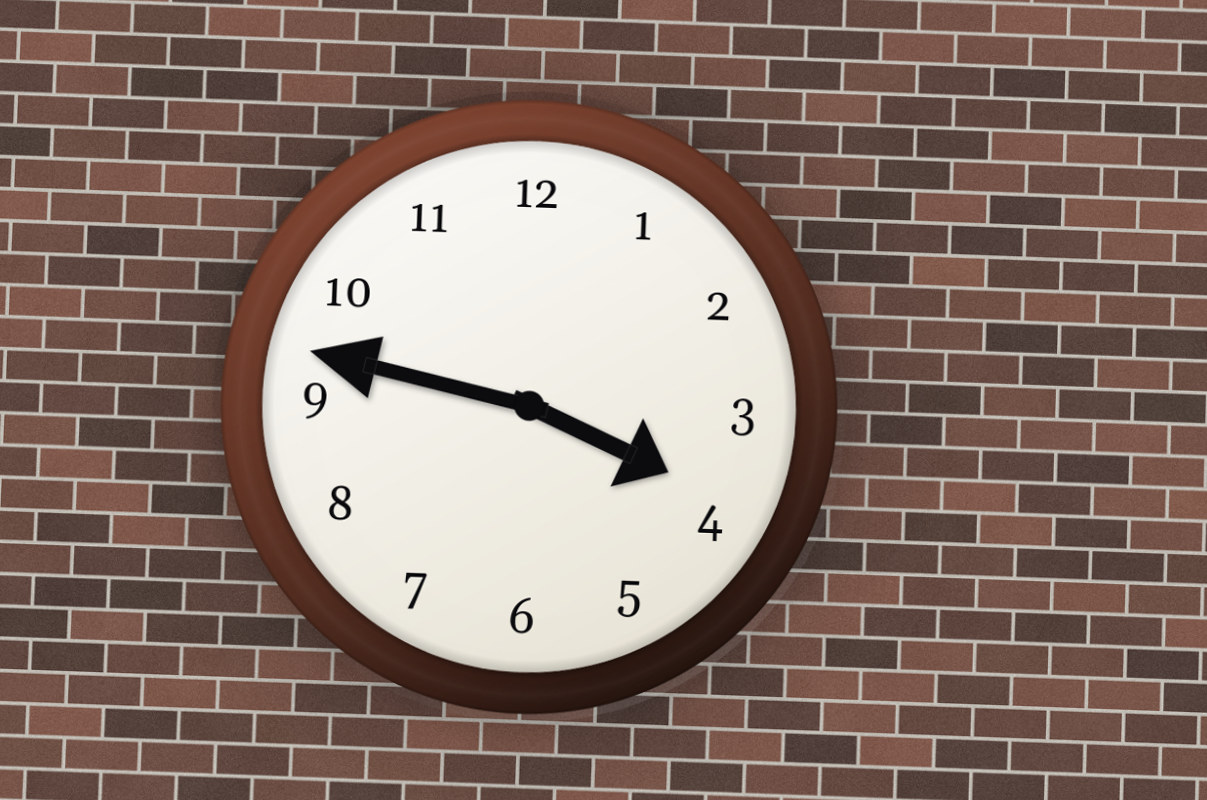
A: 3:47
